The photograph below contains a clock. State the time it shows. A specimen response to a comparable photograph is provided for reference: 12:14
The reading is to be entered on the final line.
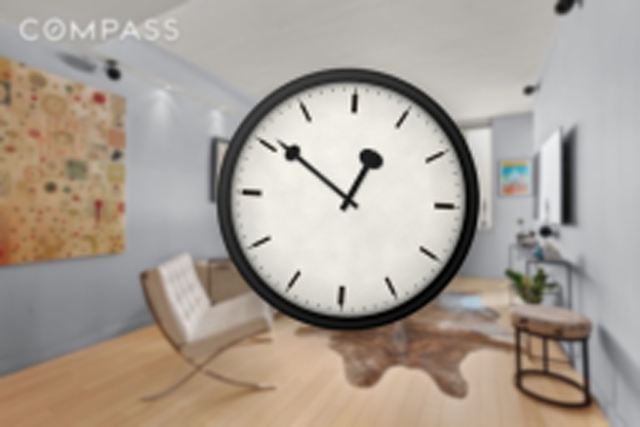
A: 12:51
